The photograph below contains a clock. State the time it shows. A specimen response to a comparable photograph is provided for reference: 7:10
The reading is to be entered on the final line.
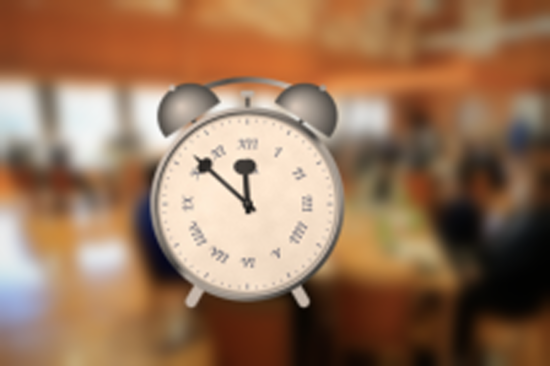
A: 11:52
